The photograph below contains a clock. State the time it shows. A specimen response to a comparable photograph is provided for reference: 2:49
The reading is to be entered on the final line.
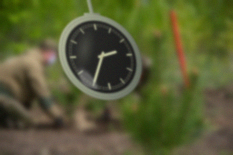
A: 2:35
